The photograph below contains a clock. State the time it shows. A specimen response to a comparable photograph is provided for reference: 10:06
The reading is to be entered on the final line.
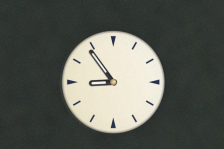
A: 8:54
